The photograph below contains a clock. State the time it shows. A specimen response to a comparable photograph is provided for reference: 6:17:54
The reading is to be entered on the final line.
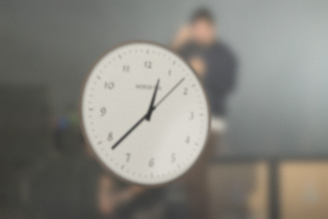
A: 12:38:08
